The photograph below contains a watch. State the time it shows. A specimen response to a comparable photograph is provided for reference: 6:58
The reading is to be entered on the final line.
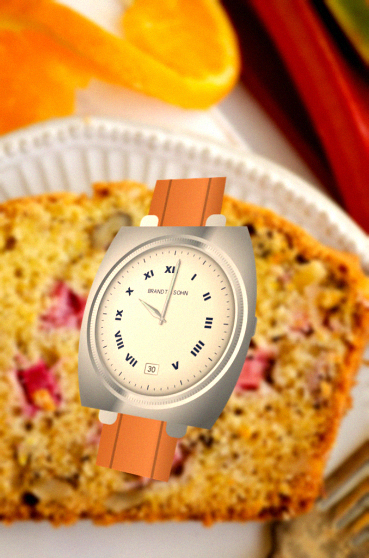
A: 10:01
